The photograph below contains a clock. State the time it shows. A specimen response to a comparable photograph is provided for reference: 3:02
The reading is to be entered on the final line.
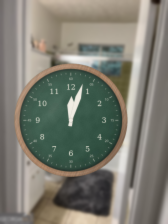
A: 12:03
